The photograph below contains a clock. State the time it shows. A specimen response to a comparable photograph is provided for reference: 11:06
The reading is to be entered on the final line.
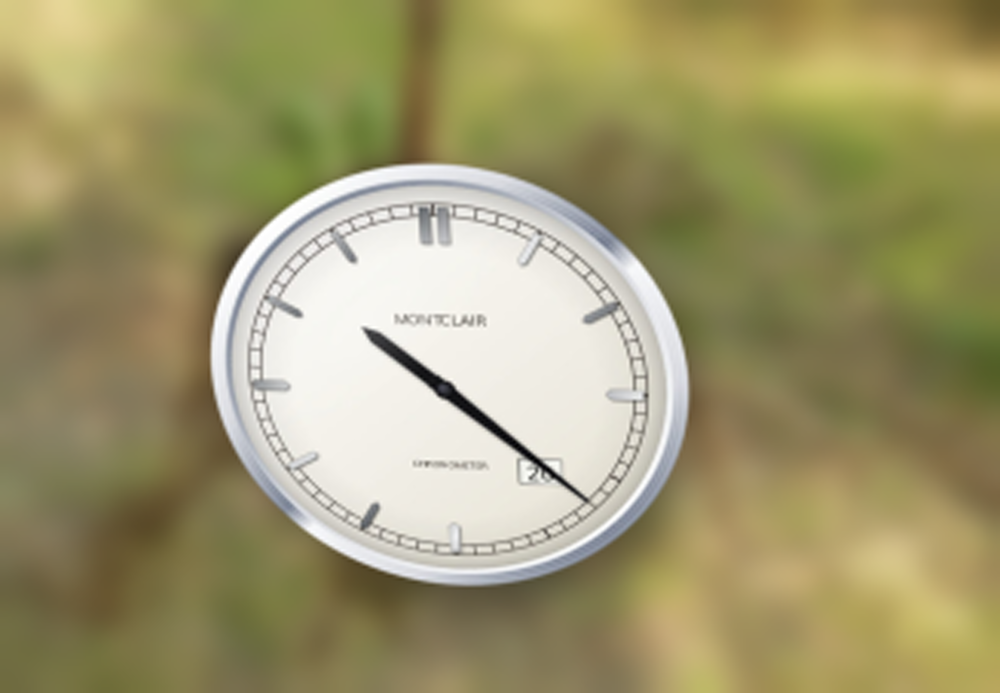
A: 10:22
